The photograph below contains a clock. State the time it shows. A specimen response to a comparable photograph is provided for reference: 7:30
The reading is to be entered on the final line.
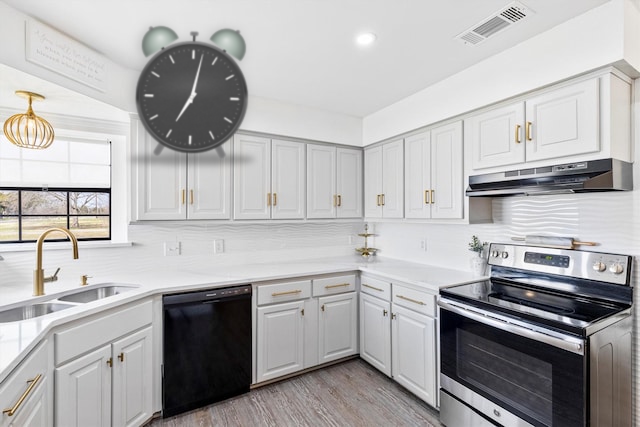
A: 7:02
